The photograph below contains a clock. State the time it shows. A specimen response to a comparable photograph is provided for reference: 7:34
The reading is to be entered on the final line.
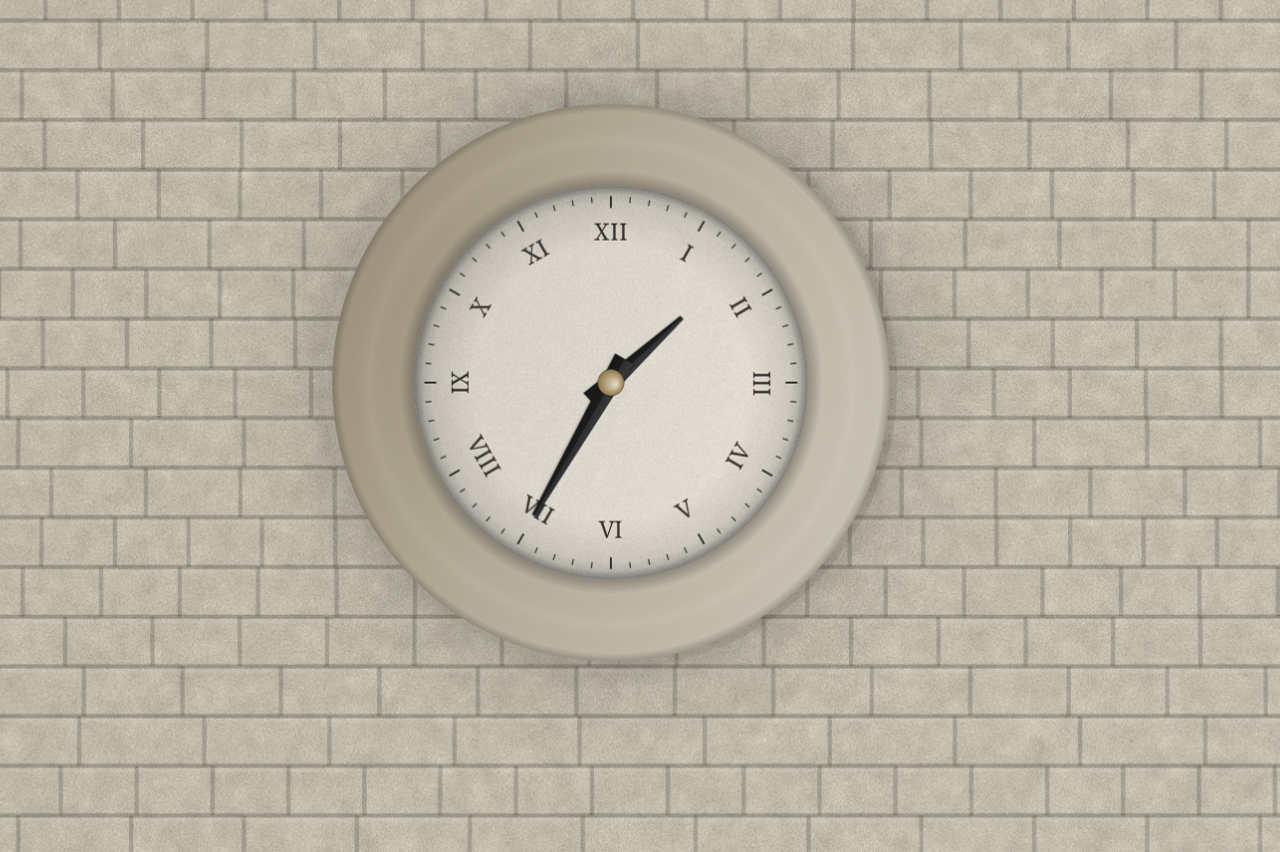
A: 1:35
